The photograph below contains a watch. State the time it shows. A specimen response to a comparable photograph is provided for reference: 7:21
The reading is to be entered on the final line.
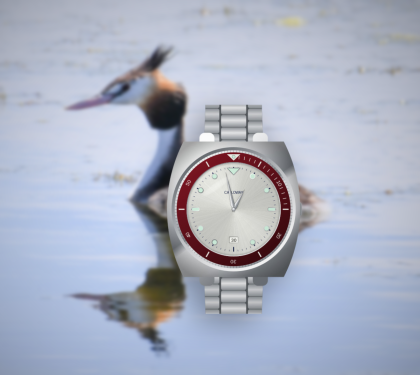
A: 12:58
